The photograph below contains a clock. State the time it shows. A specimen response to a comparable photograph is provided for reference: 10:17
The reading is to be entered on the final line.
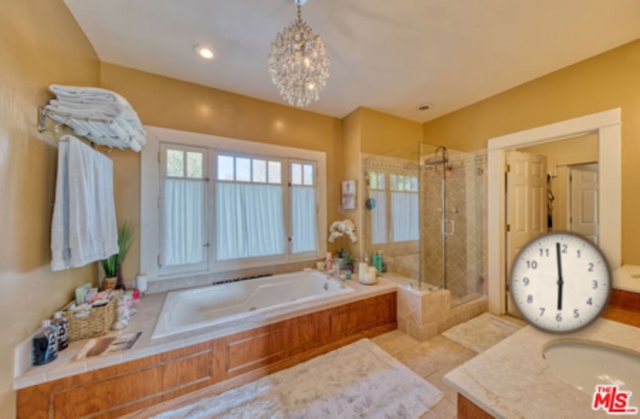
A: 5:59
